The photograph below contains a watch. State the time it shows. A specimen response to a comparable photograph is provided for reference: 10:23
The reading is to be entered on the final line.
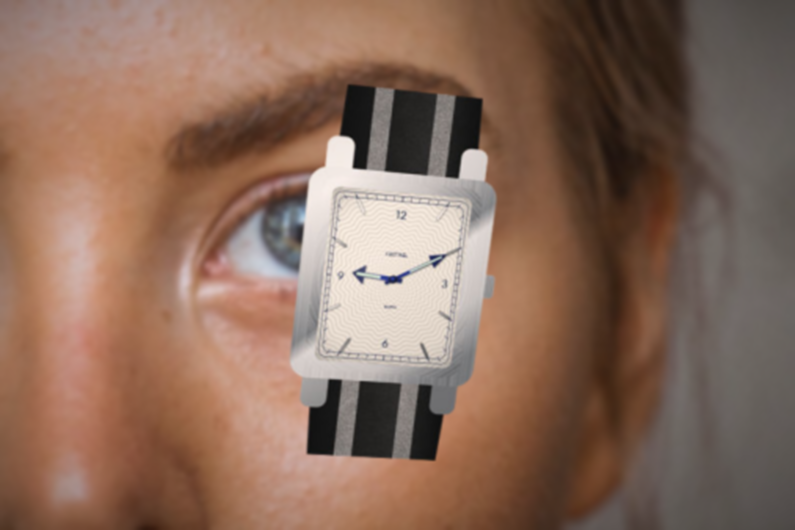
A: 9:10
